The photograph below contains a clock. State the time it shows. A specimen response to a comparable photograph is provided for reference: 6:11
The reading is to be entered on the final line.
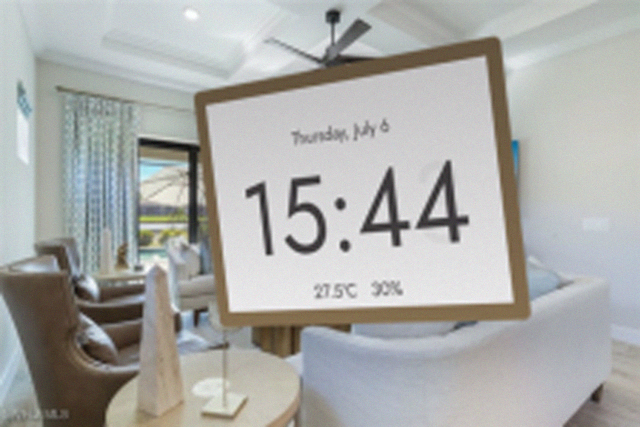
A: 15:44
